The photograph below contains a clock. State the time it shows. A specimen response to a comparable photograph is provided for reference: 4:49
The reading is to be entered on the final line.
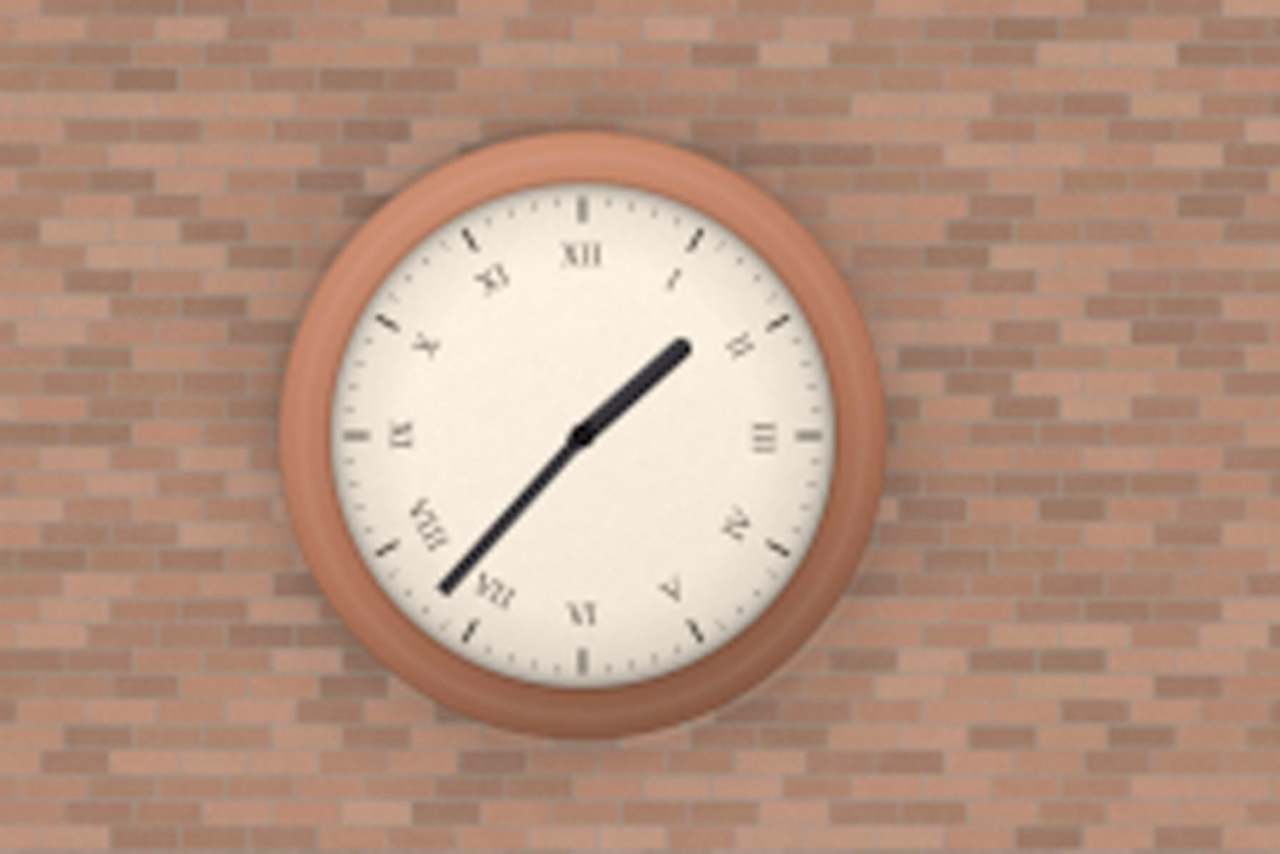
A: 1:37
